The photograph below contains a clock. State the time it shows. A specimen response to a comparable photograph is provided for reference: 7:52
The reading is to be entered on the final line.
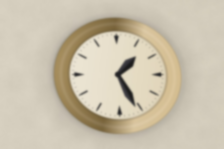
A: 1:26
